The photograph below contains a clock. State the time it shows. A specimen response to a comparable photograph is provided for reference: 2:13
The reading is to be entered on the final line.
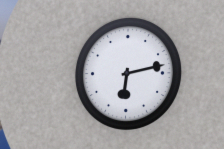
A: 6:13
